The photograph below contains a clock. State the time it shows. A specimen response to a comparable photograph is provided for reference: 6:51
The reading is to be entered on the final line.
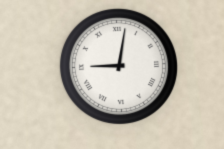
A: 9:02
